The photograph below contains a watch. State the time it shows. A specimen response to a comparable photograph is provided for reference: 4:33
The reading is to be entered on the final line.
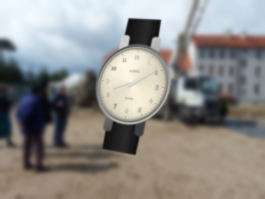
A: 8:09
